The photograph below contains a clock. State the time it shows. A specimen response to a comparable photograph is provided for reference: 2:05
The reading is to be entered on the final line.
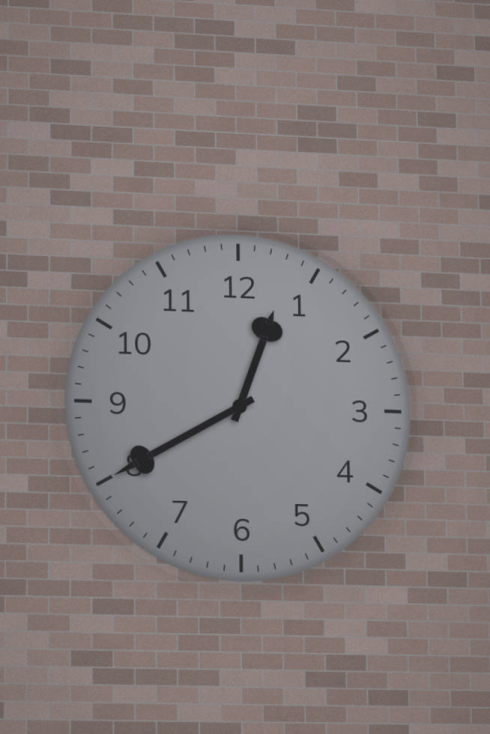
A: 12:40
